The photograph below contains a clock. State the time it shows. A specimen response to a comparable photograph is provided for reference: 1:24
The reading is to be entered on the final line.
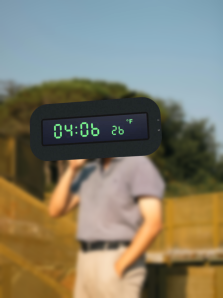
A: 4:06
